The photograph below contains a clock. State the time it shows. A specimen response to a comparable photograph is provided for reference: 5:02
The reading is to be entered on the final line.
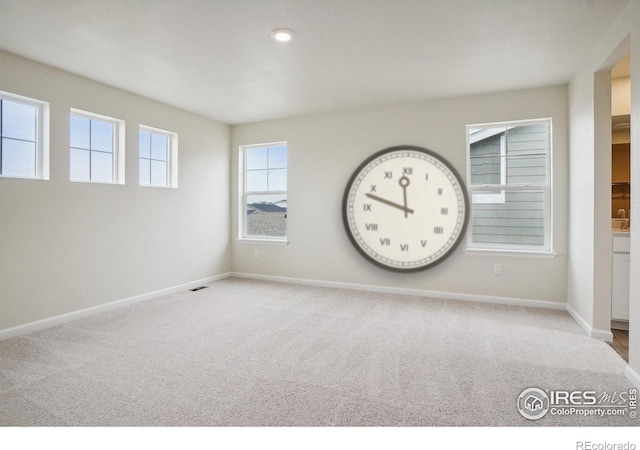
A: 11:48
